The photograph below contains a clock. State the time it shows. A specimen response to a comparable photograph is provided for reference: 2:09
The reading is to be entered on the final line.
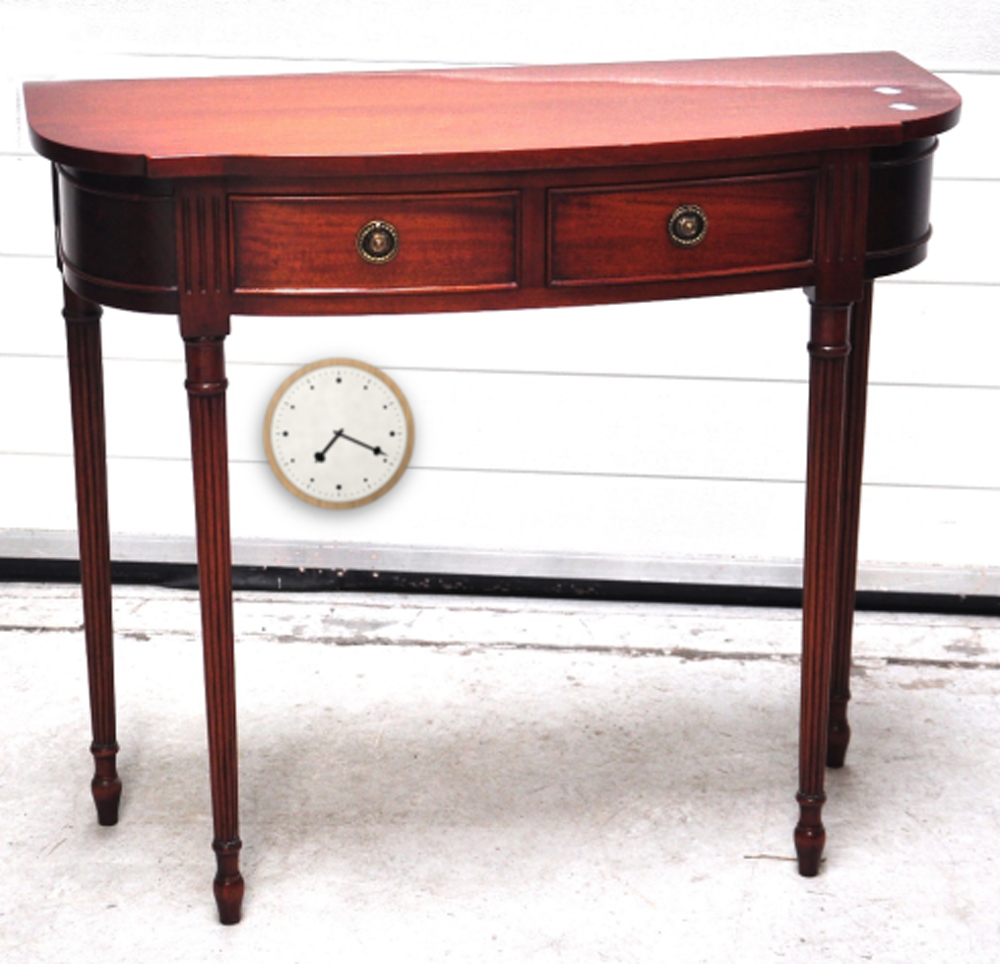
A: 7:19
